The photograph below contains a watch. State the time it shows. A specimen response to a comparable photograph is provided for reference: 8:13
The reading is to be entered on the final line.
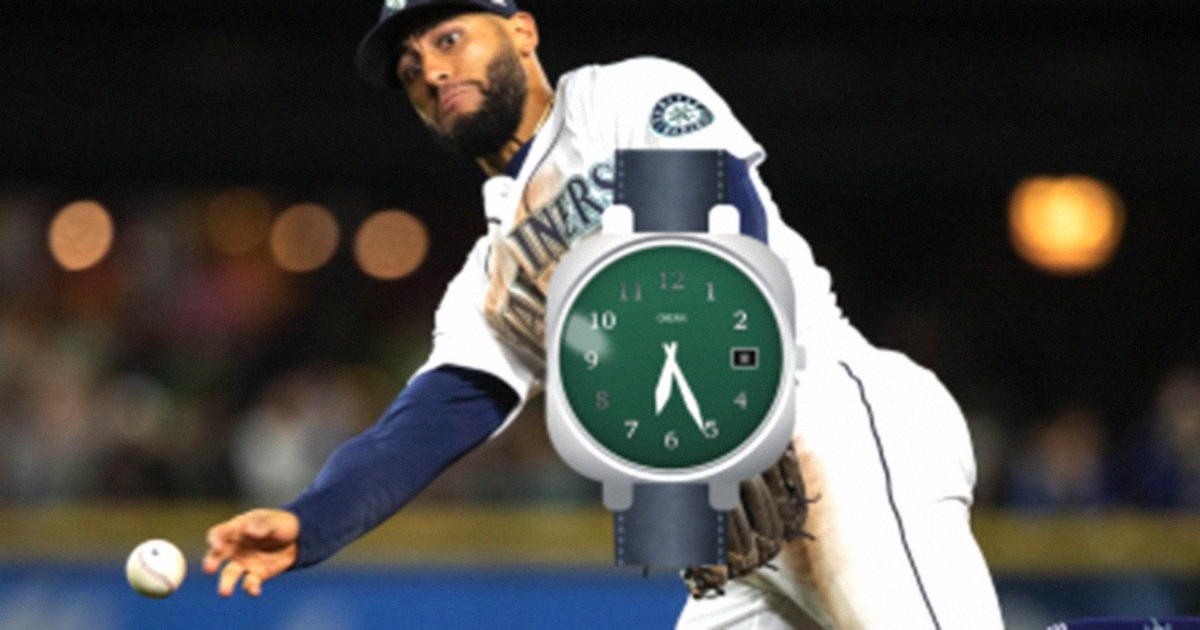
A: 6:26
